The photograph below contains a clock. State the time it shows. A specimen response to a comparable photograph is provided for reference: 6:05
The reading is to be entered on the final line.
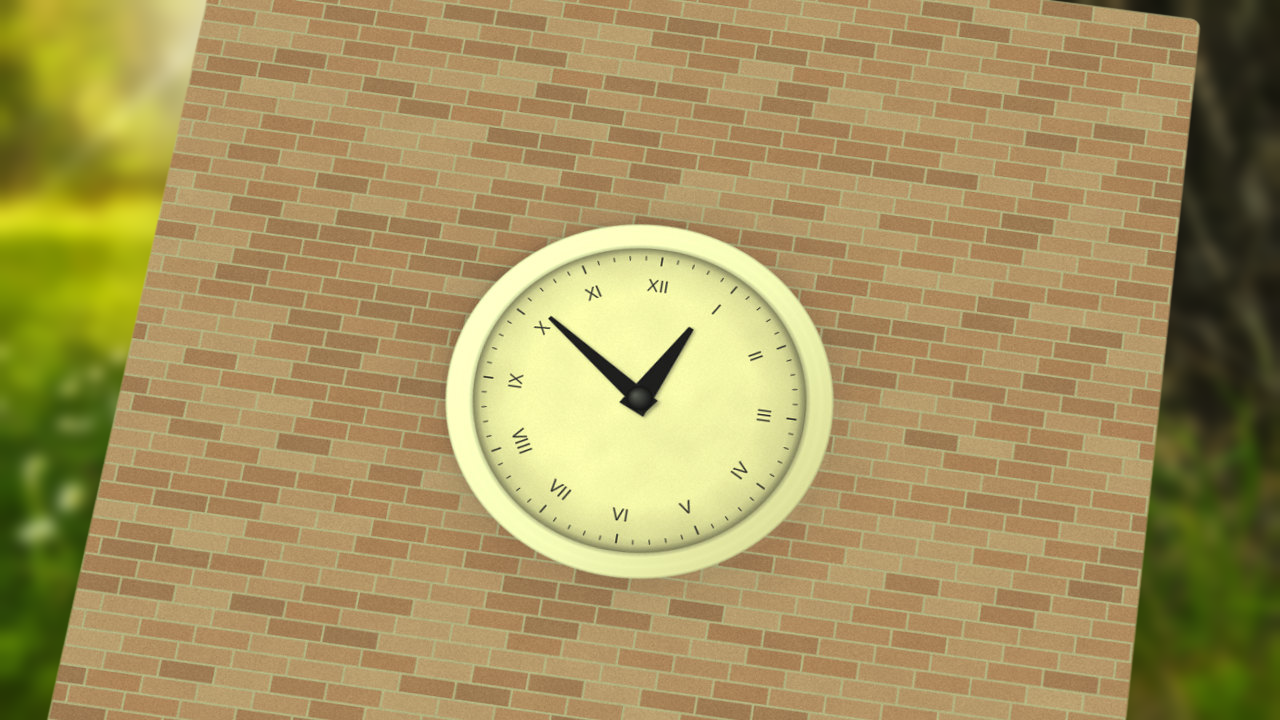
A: 12:51
